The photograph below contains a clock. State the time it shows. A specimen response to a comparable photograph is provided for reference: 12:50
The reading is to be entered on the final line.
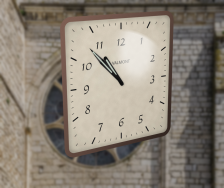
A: 10:53
